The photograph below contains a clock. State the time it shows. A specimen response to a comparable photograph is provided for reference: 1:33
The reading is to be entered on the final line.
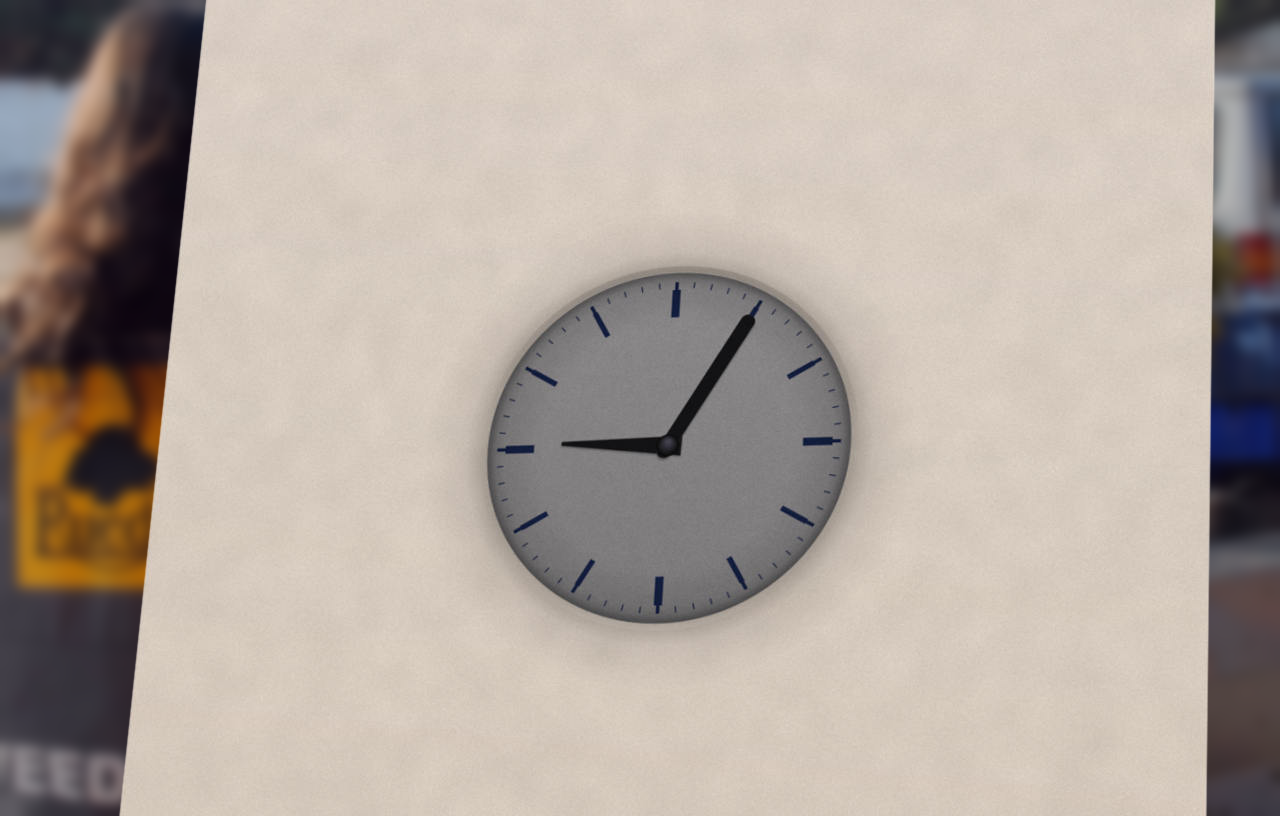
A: 9:05
